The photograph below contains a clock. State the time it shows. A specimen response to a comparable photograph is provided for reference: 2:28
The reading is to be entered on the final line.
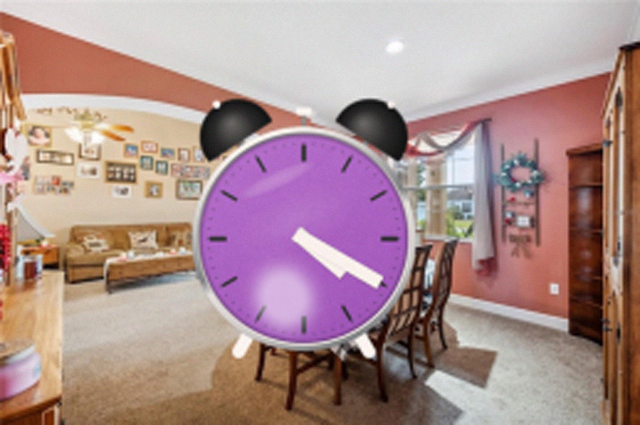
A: 4:20
